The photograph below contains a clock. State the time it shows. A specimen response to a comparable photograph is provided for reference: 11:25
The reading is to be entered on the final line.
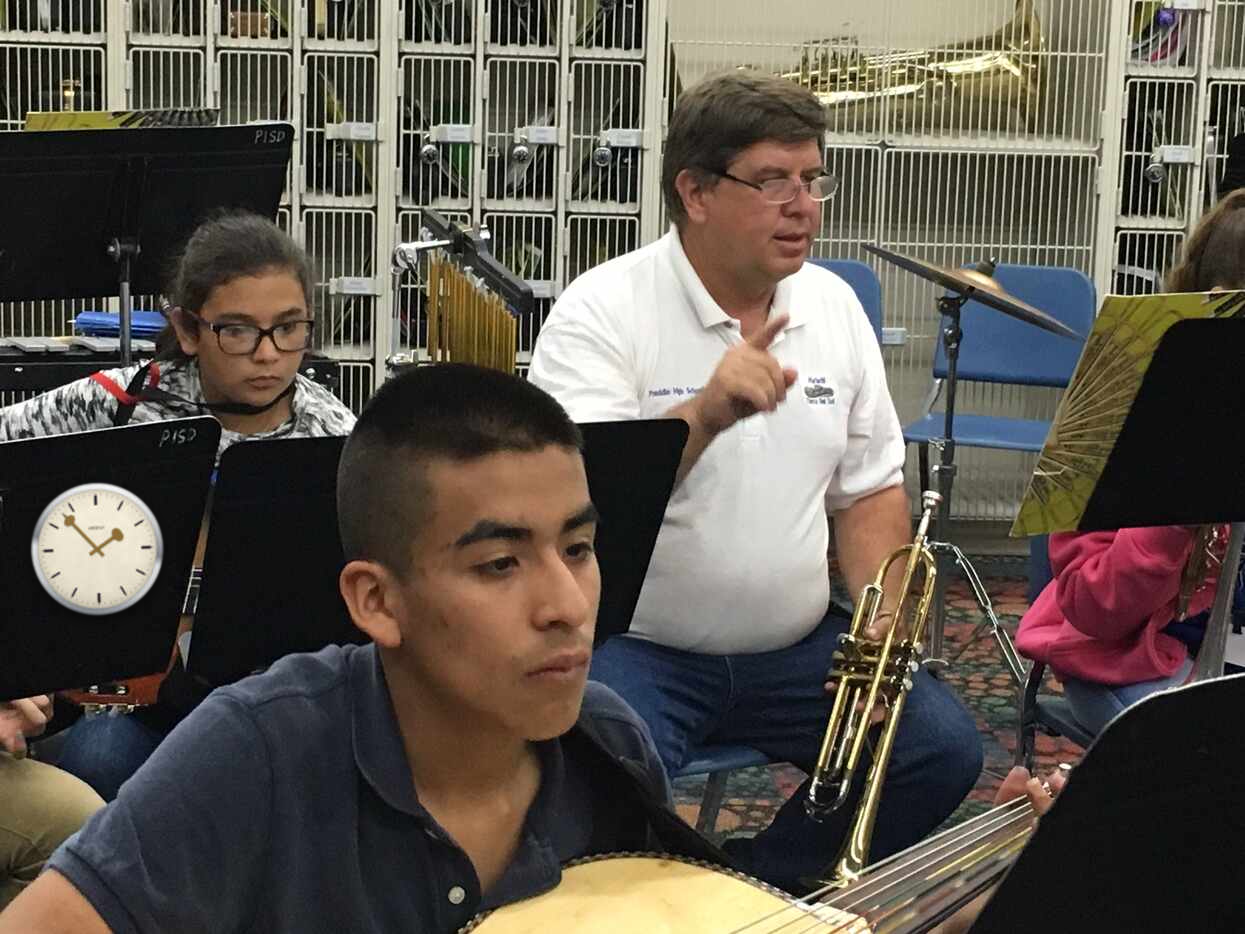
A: 1:53
